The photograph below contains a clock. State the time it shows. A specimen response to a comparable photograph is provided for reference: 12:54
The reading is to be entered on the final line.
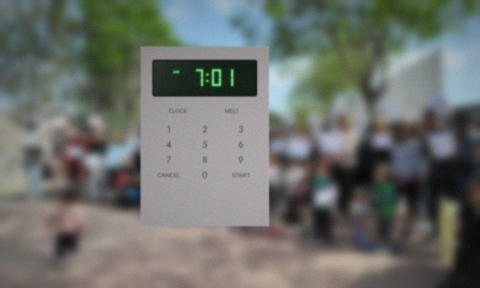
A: 7:01
